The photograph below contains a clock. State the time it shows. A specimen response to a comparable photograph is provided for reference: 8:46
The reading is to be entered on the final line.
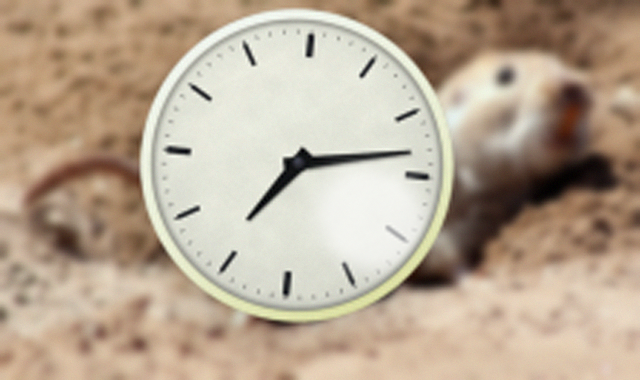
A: 7:13
